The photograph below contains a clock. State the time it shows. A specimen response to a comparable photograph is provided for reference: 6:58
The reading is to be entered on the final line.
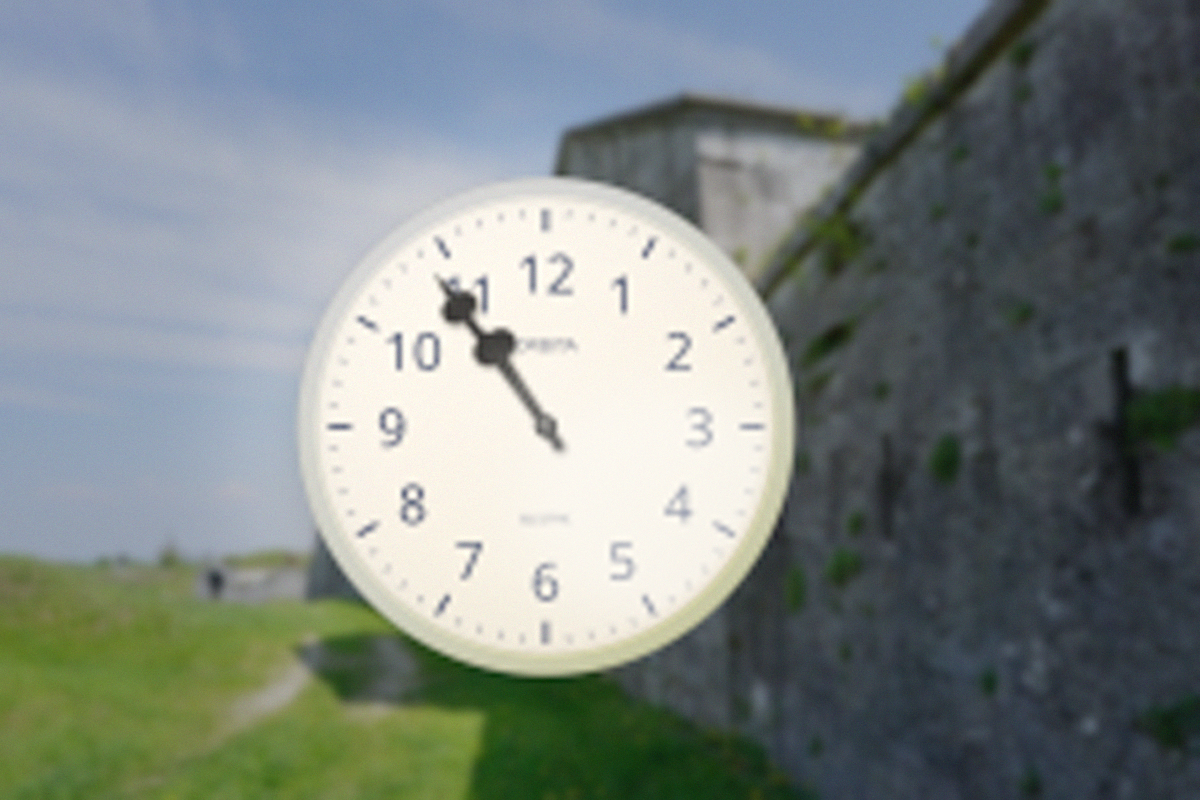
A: 10:54
